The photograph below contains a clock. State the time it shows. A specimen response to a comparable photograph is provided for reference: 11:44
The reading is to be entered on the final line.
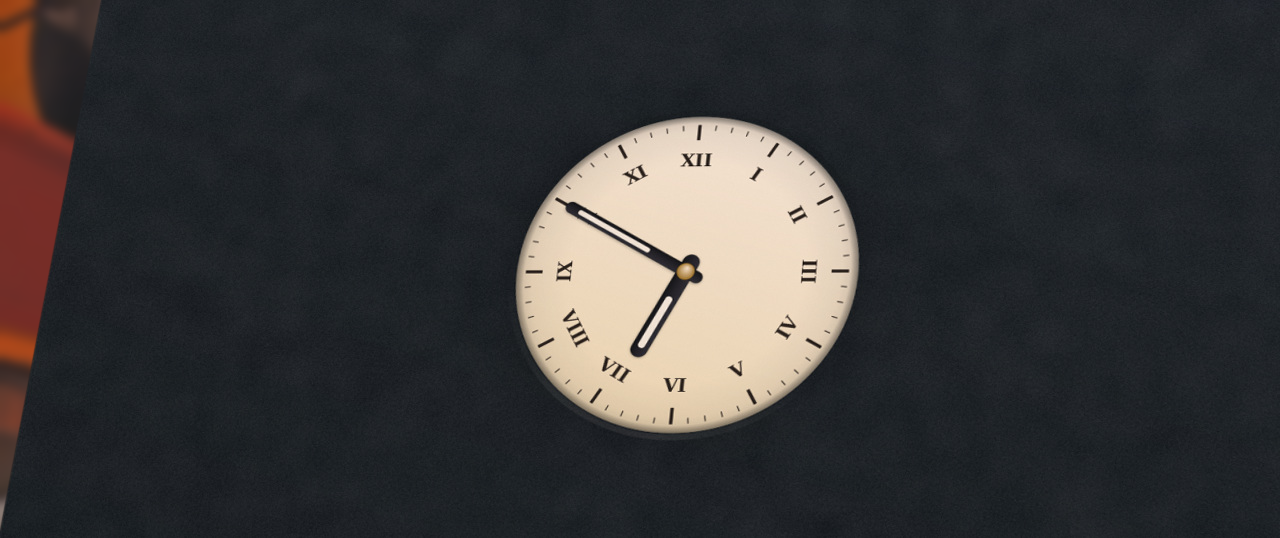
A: 6:50
